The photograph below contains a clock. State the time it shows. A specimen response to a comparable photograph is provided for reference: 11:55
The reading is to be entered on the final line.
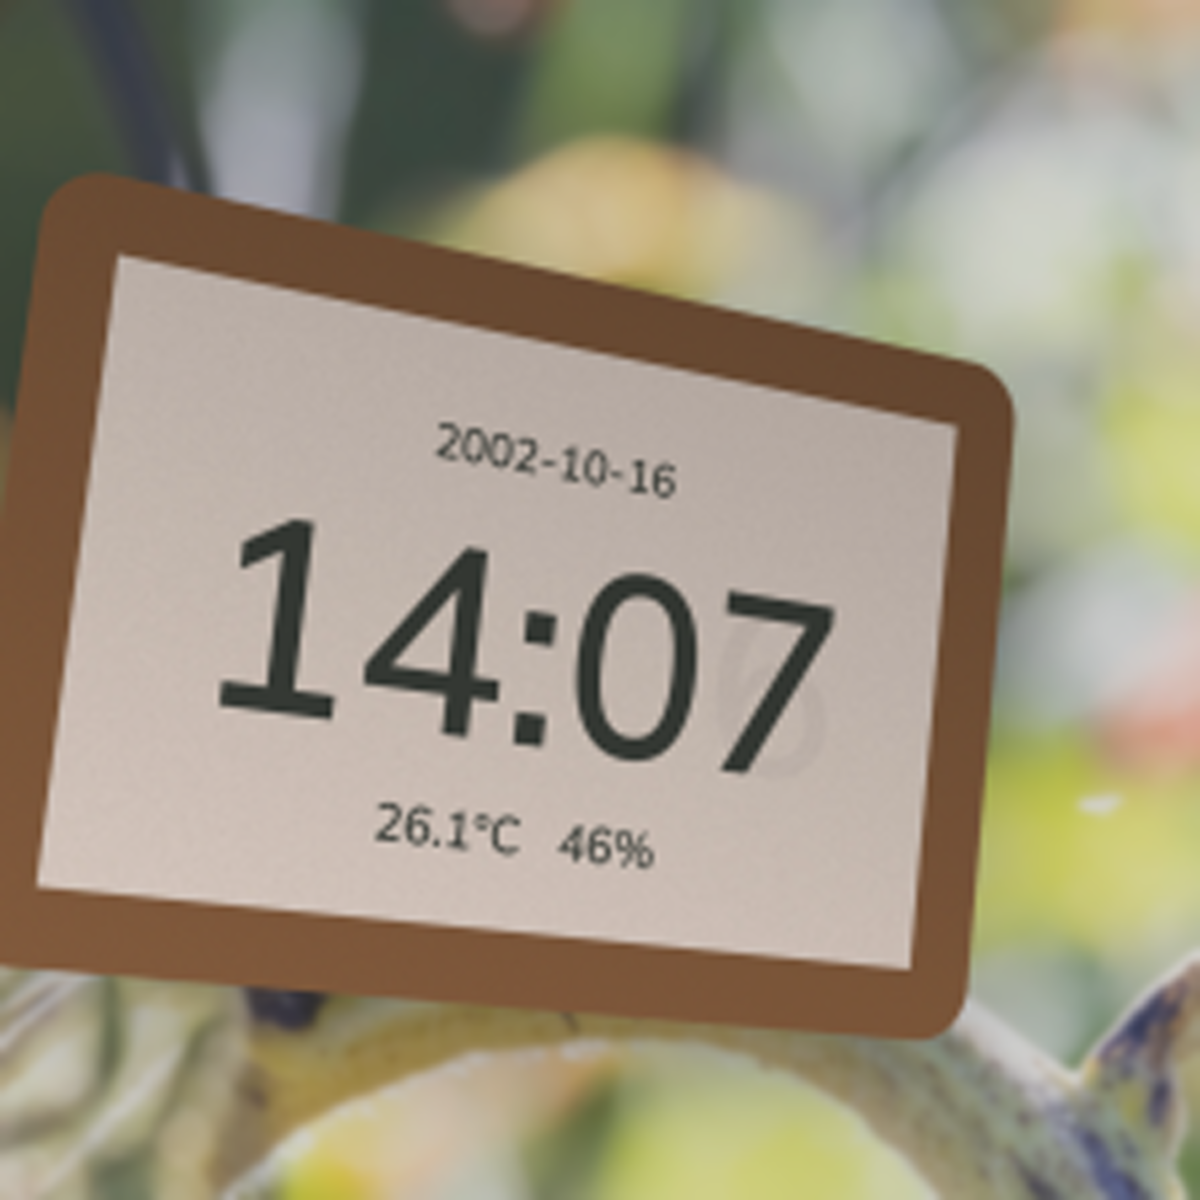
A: 14:07
